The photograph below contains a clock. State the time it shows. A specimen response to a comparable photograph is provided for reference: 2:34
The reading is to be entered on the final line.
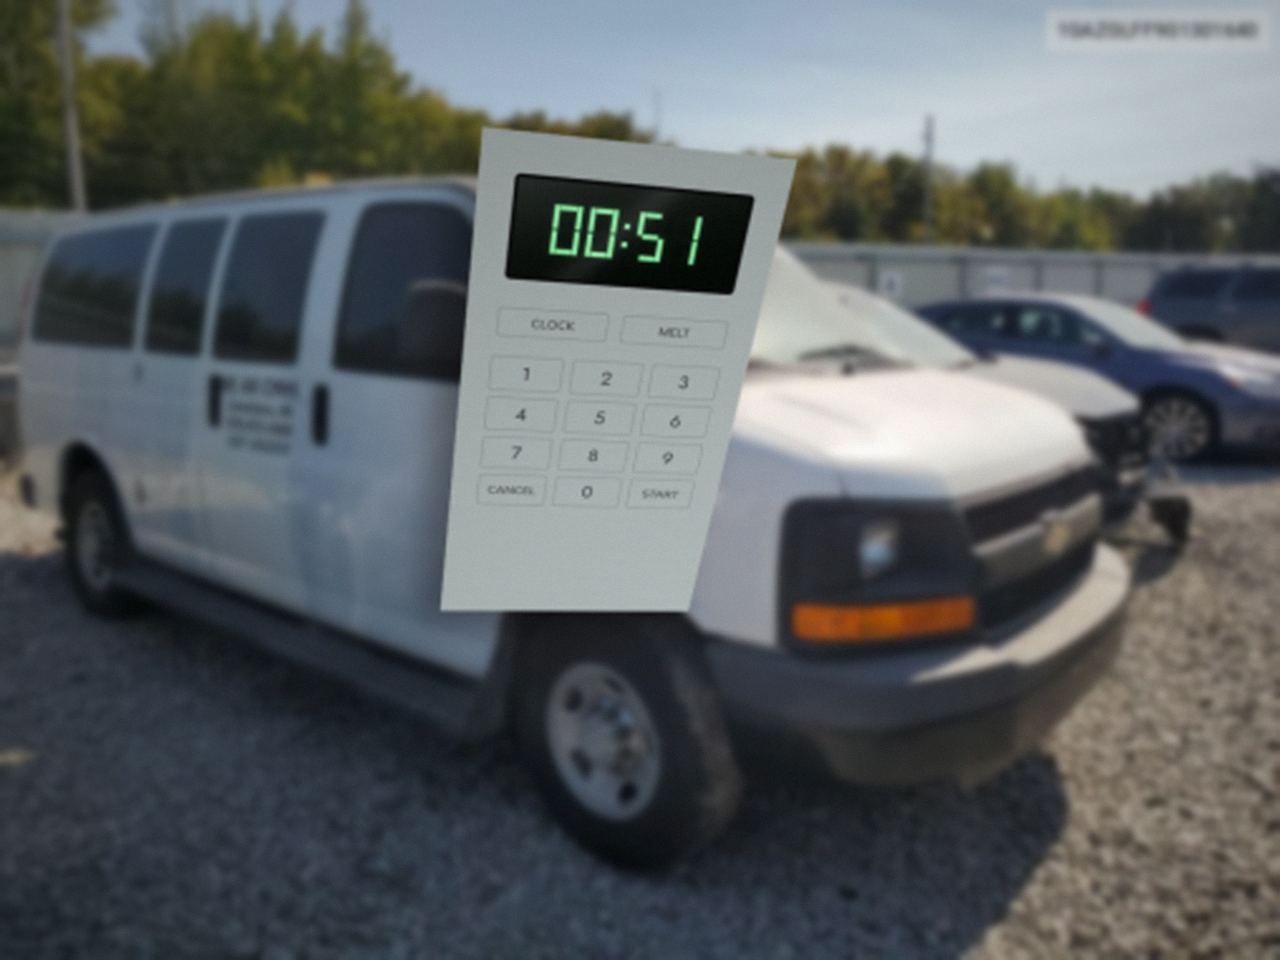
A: 0:51
